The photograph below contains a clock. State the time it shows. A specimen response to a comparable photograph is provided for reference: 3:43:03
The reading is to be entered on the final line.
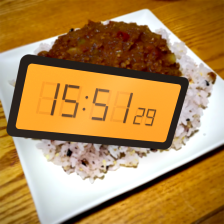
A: 15:51:29
